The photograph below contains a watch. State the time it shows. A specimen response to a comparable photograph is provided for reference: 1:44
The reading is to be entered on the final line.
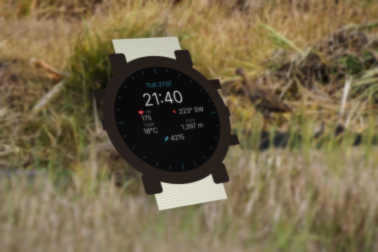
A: 21:40
